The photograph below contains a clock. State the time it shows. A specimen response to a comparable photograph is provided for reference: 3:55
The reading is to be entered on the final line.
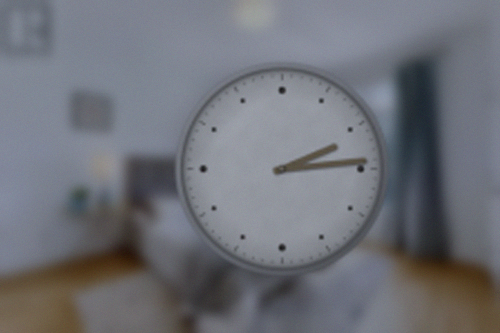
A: 2:14
